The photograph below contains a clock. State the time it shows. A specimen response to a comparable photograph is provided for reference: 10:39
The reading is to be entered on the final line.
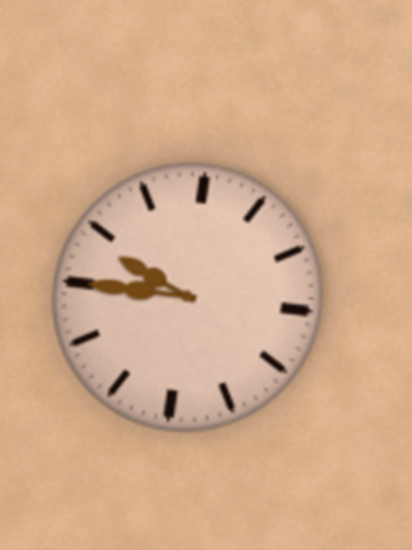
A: 9:45
